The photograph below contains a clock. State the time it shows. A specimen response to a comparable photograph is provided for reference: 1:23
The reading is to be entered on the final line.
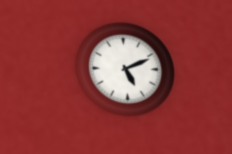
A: 5:11
